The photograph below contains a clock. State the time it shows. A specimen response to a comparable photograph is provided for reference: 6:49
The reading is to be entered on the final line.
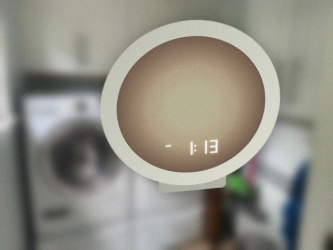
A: 1:13
